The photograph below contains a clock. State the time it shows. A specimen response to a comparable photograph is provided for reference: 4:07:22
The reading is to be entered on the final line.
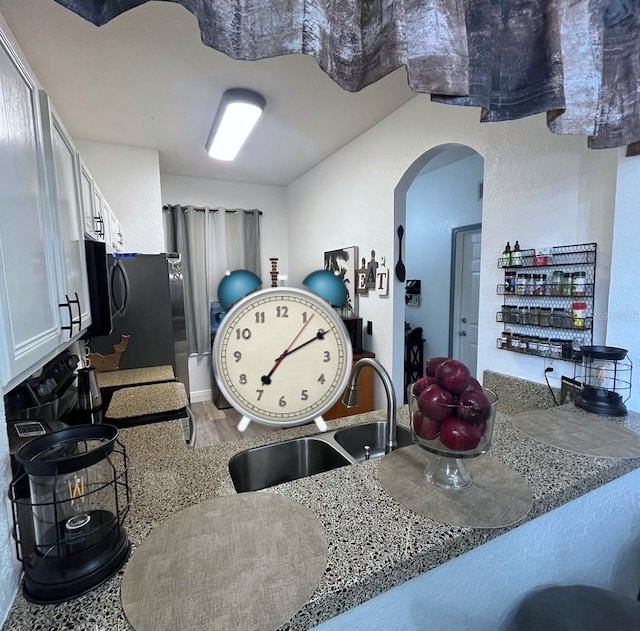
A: 7:10:06
